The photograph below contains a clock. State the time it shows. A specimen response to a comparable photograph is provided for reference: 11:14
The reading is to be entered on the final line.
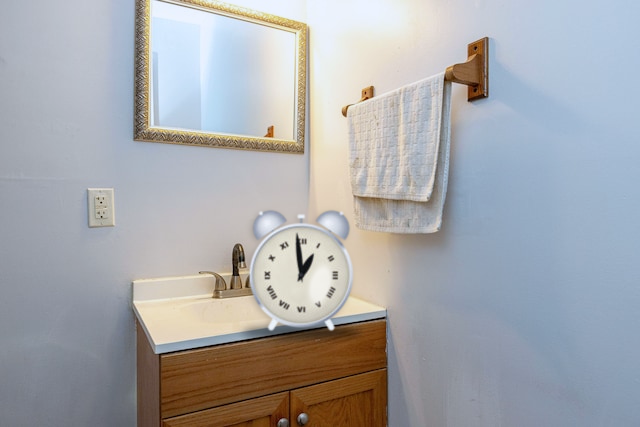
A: 12:59
